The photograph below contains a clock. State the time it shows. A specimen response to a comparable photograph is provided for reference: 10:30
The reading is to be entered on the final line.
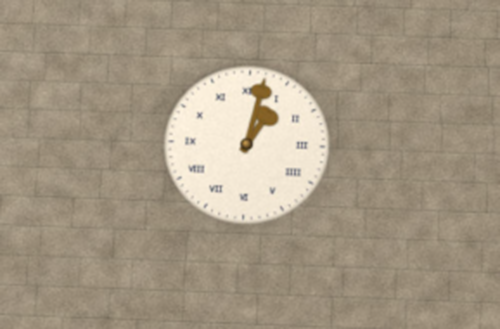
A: 1:02
